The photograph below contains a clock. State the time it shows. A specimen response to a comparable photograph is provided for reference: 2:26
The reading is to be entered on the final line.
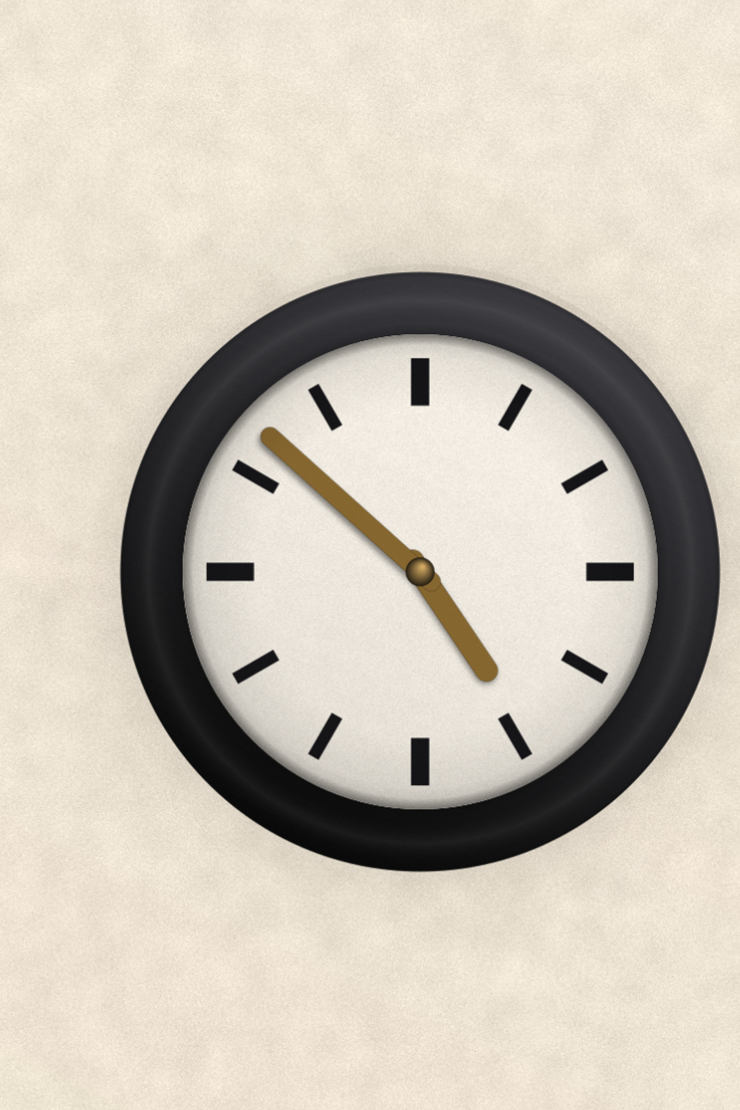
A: 4:52
